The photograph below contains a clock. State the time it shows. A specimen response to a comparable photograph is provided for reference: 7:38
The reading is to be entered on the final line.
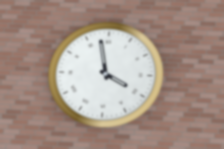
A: 3:58
